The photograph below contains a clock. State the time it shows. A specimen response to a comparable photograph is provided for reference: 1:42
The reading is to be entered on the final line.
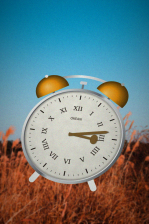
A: 3:13
